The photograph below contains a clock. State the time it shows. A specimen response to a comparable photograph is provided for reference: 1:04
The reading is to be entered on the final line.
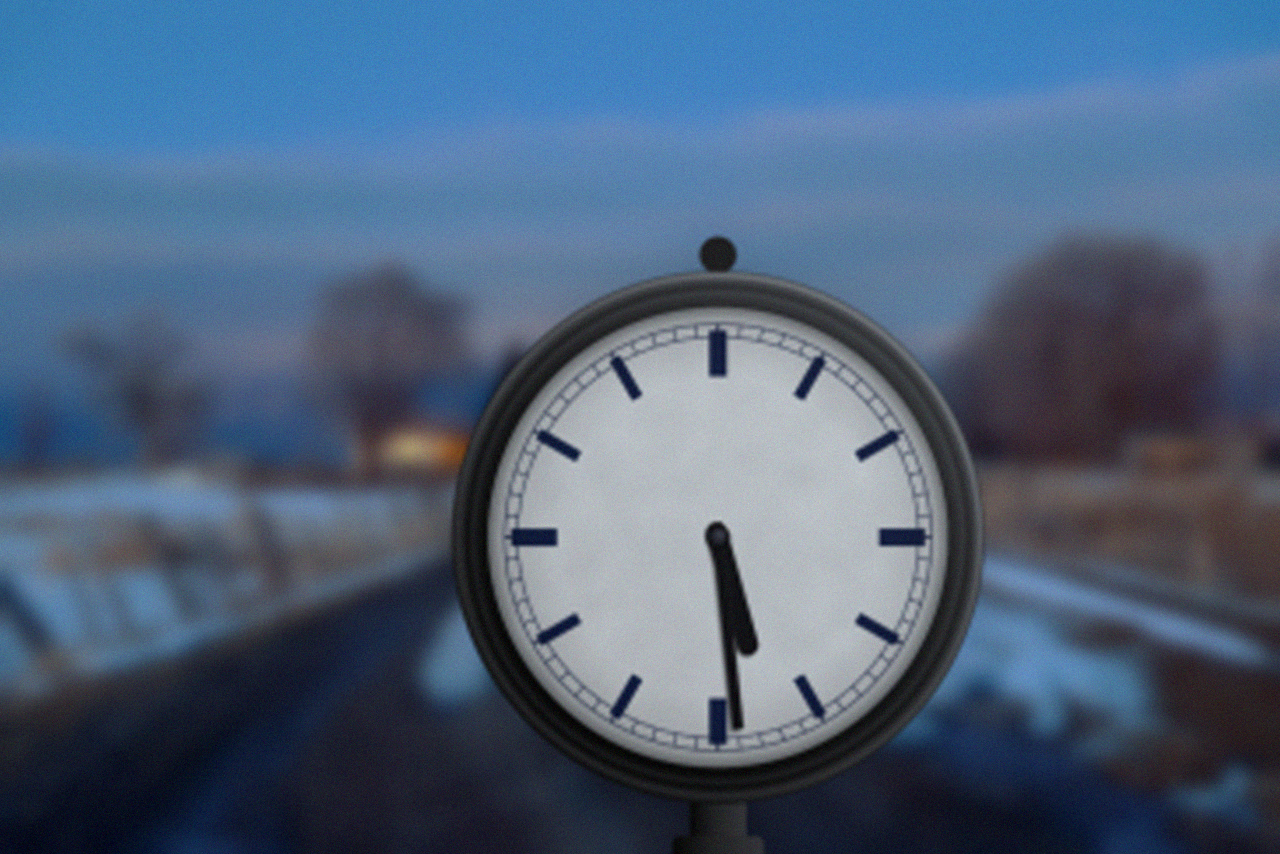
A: 5:29
